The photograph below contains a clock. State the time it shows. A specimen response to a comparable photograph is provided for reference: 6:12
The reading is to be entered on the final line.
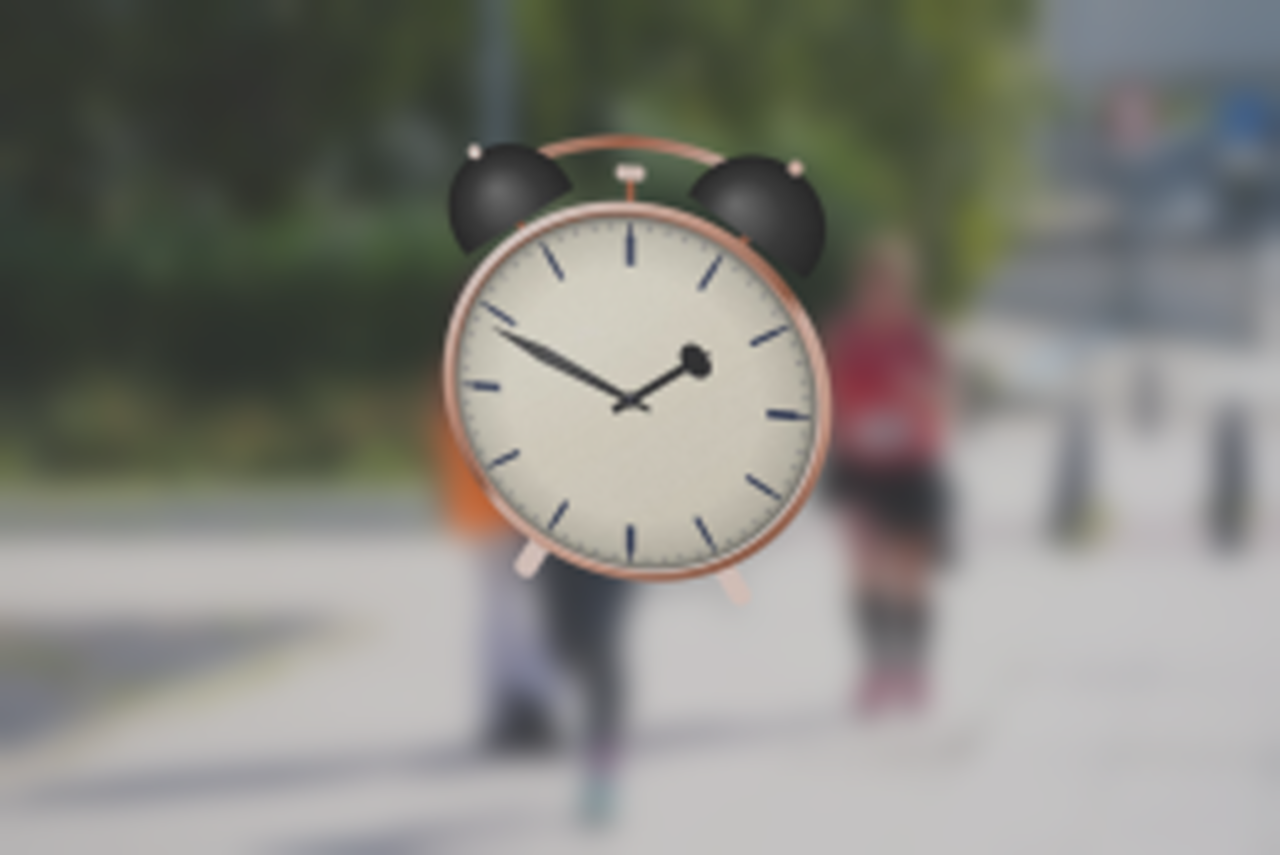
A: 1:49
